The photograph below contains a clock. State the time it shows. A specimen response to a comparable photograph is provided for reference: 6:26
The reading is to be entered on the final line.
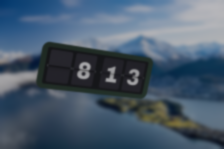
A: 8:13
